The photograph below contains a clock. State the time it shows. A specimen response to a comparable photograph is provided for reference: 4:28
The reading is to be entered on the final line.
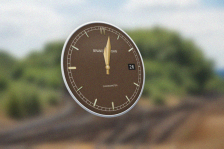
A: 12:02
